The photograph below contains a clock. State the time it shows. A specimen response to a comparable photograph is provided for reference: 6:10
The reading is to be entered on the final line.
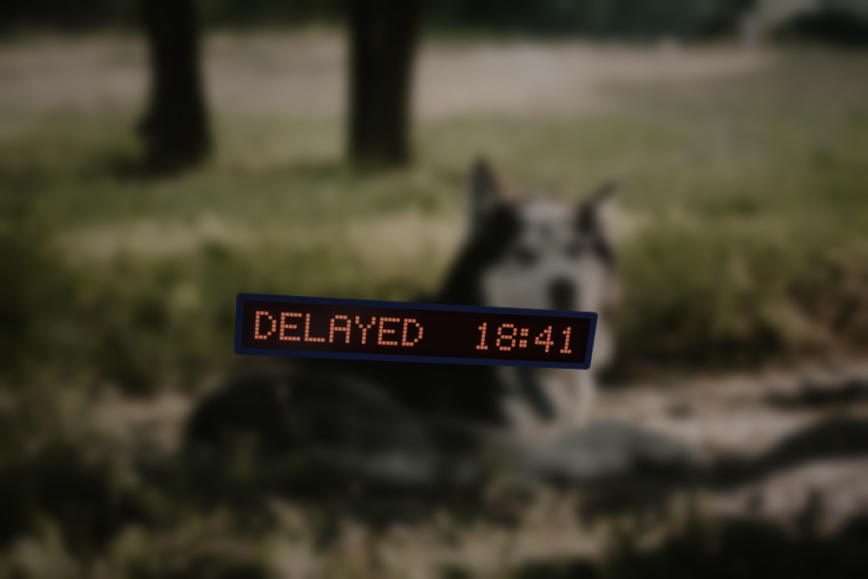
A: 18:41
